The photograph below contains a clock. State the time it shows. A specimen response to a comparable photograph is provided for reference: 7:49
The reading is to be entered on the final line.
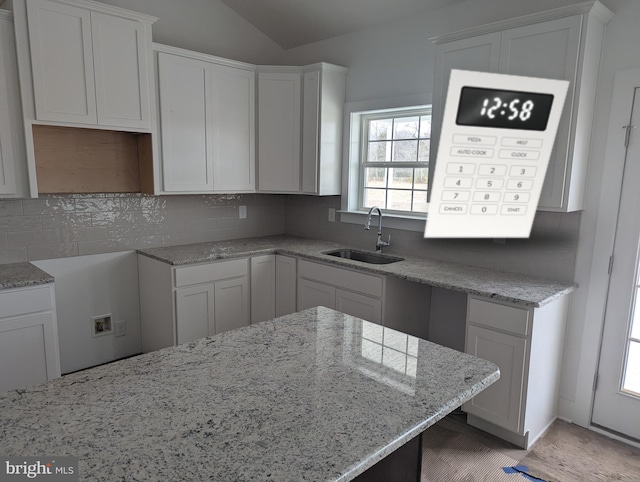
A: 12:58
